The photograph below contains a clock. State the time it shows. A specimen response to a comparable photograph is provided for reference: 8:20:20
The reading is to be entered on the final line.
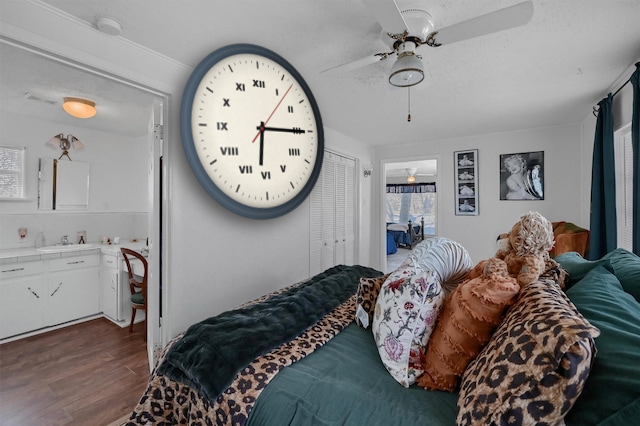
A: 6:15:07
